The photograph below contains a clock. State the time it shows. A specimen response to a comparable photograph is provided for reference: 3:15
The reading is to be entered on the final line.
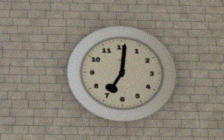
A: 7:01
